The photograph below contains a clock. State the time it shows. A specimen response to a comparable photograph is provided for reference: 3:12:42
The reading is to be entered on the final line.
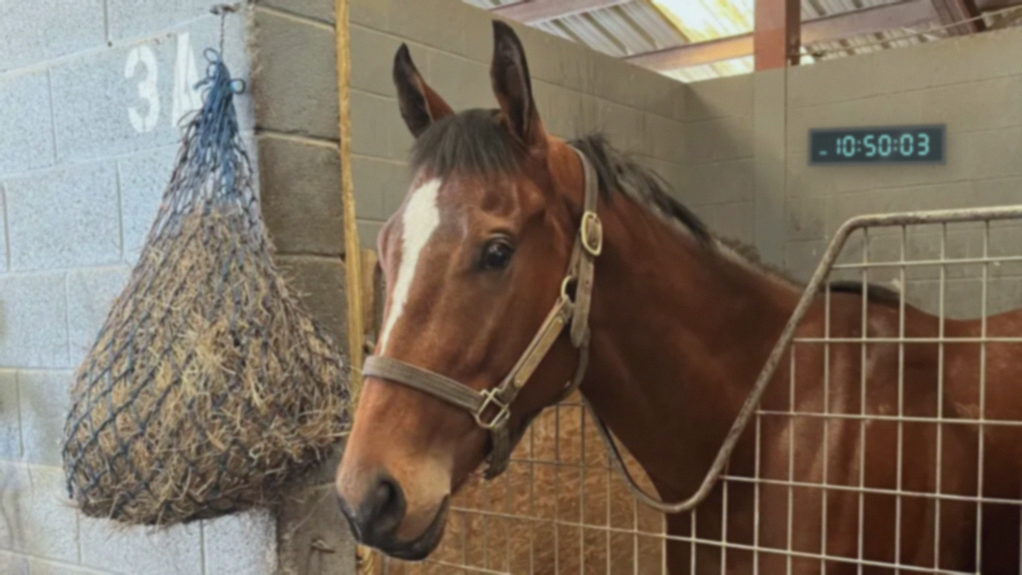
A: 10:50:03
